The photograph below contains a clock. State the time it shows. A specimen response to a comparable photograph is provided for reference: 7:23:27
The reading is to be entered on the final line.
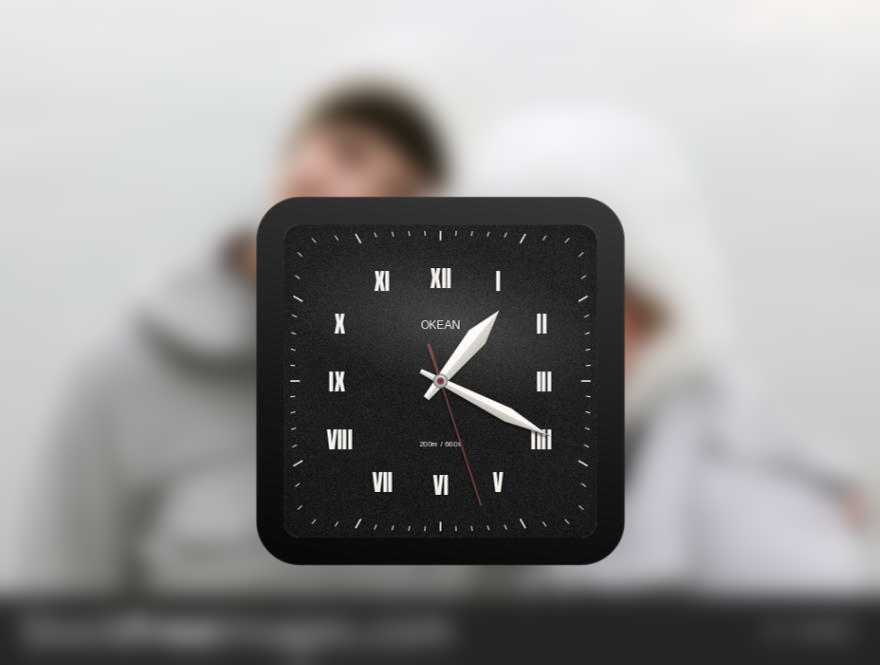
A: 1:19:27
